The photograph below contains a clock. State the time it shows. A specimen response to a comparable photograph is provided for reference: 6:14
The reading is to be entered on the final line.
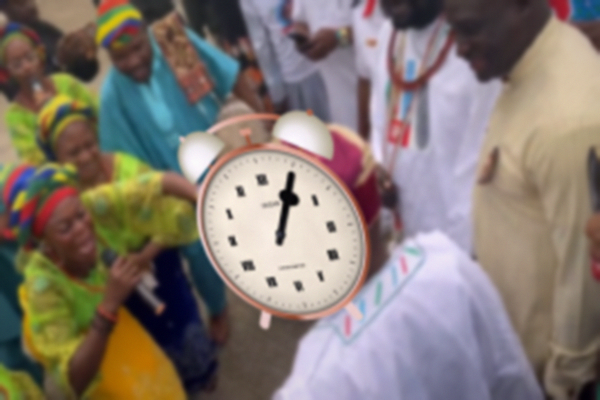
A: 1:05
